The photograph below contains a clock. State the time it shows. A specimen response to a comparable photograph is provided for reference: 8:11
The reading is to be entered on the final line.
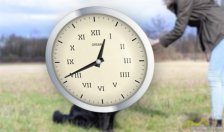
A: 12:41
